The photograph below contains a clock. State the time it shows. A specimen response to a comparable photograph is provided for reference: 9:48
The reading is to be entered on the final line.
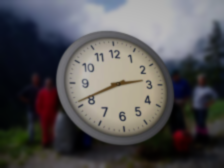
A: 2:41
